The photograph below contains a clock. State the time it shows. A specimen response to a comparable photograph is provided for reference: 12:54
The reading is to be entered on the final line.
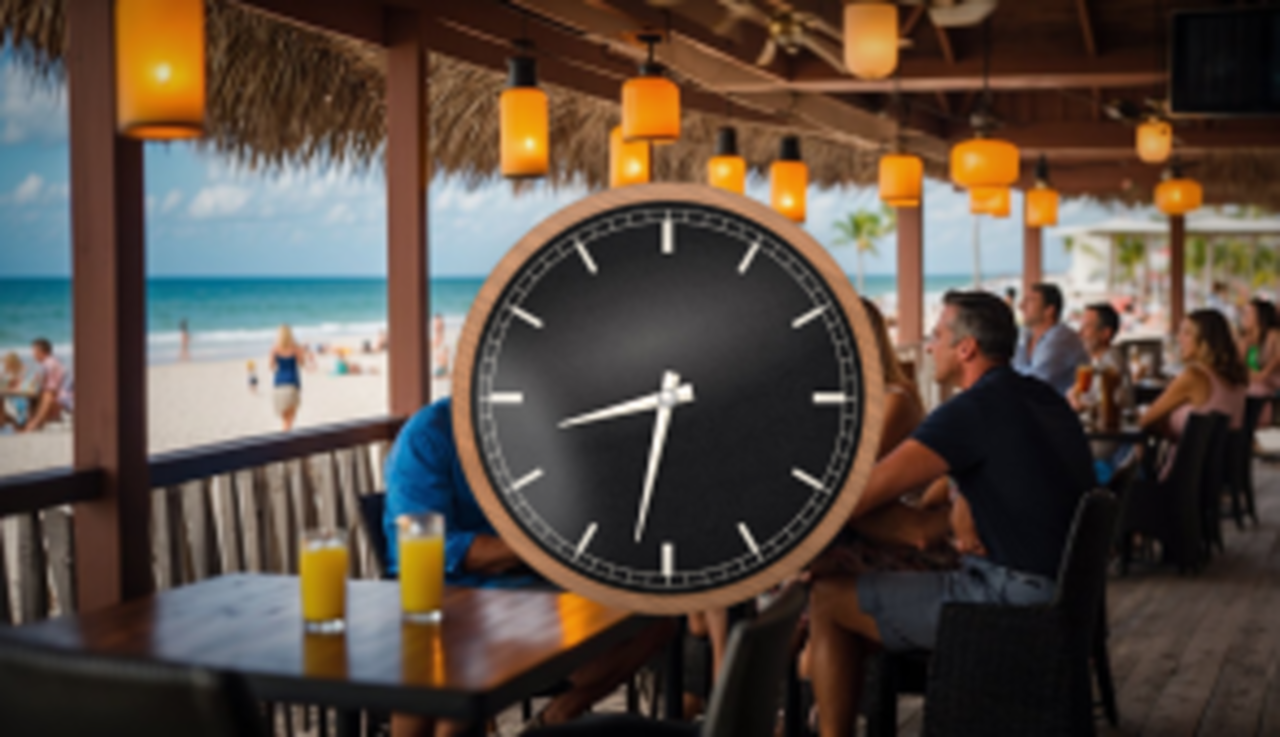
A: 8:32
